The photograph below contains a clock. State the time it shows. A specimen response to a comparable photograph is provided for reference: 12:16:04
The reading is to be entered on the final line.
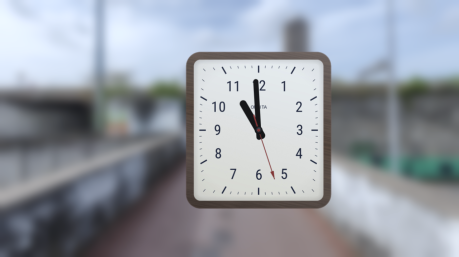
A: 10:59:27
